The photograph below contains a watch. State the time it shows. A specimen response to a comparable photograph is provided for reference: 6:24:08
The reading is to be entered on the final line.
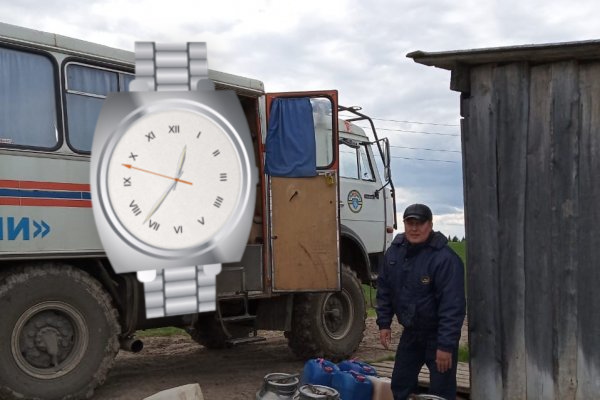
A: 12:36:48
